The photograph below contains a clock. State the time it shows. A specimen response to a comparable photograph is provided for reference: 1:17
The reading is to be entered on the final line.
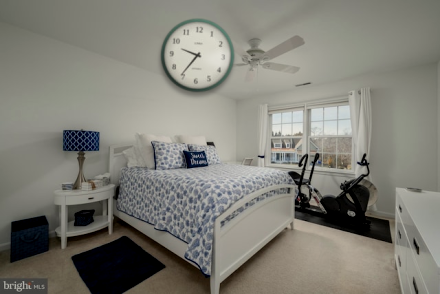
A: 9:36
